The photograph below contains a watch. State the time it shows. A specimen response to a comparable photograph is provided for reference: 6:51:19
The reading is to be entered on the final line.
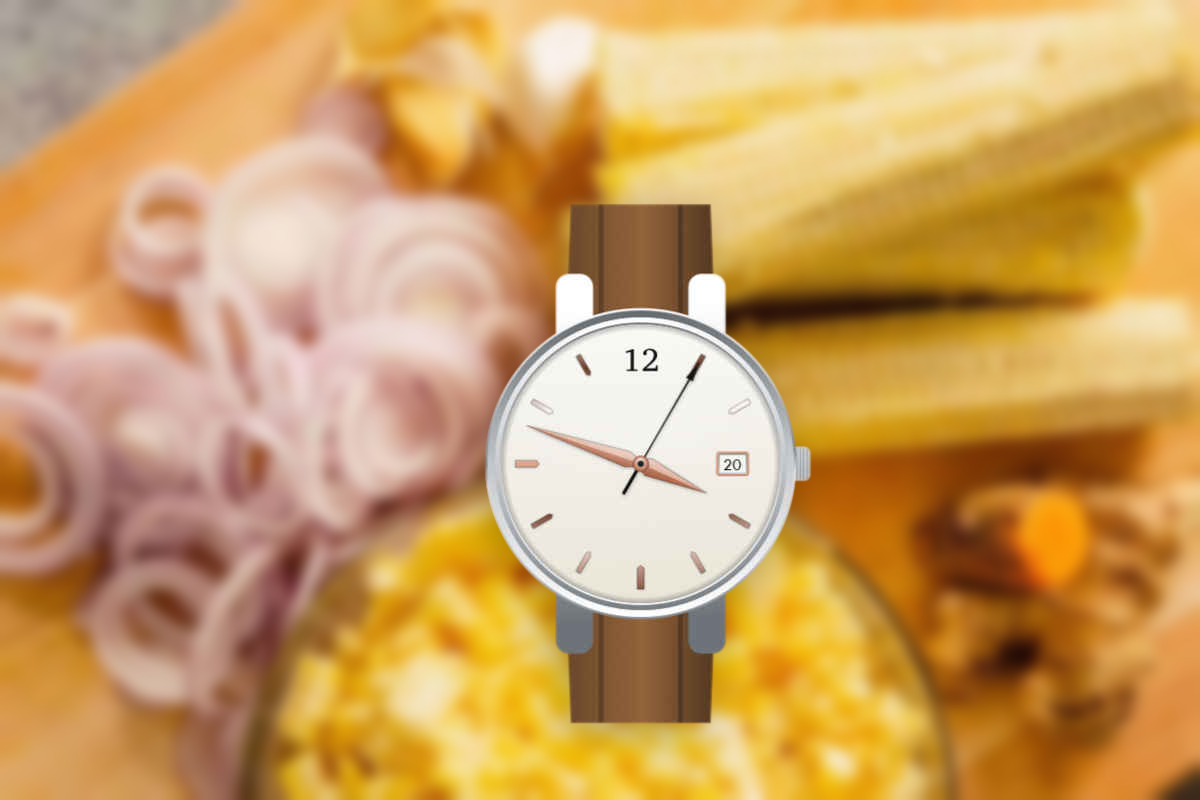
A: 3:48:05
